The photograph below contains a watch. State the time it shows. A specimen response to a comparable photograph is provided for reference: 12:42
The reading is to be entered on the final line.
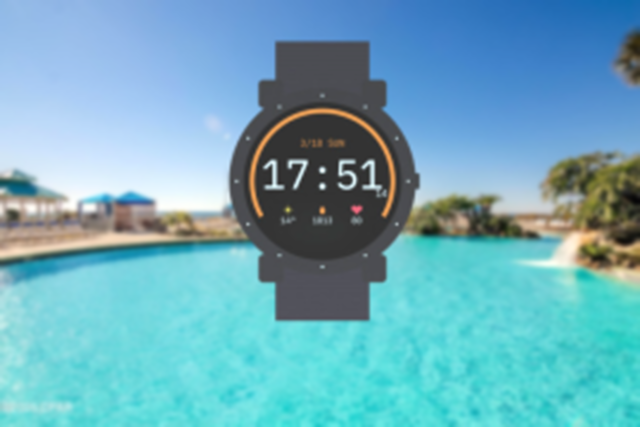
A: 17:51
